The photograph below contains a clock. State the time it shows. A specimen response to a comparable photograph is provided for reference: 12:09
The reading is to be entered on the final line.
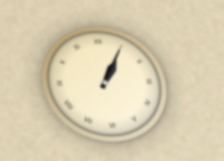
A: 1:05
